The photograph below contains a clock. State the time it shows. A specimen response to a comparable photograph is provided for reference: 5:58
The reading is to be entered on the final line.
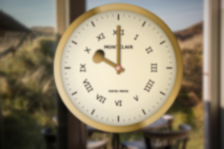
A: 10:00
